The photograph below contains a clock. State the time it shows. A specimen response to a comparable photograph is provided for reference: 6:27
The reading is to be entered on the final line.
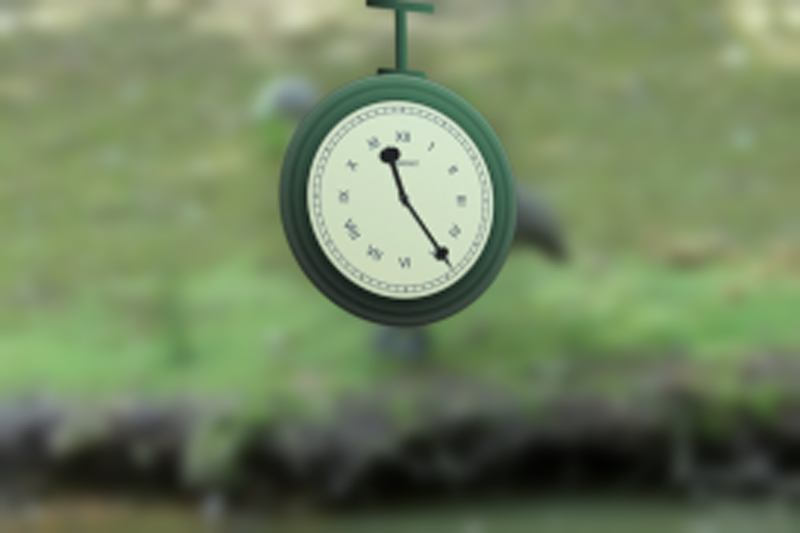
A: 11:24
